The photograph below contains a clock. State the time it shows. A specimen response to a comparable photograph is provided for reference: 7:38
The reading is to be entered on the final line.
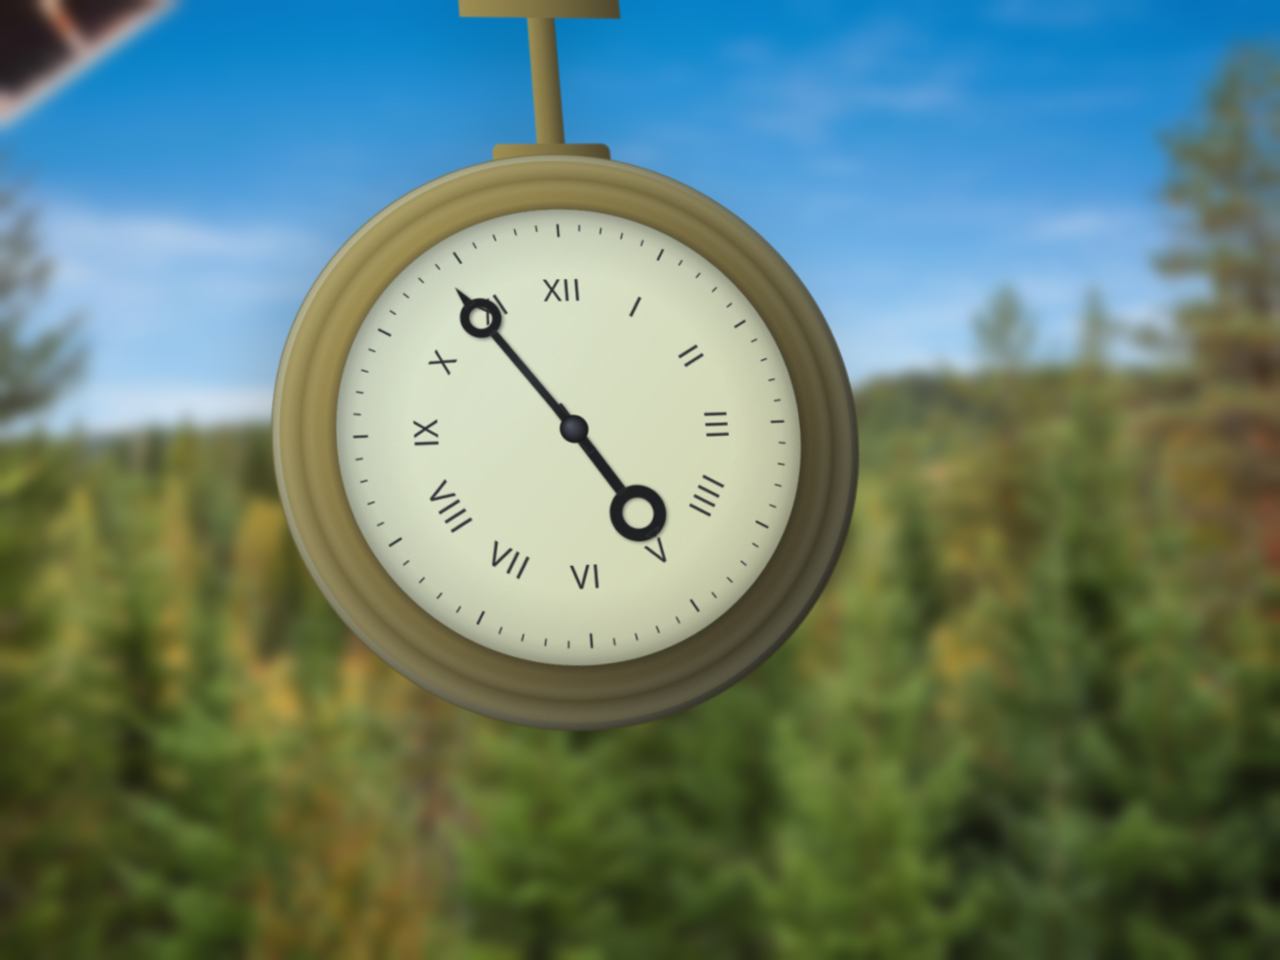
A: 4:54
